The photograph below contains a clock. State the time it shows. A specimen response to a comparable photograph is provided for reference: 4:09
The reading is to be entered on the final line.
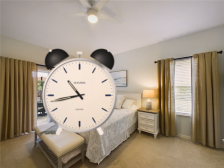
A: 10:43
